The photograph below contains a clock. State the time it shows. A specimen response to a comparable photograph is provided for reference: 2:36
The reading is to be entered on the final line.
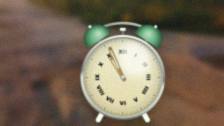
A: 10:56
